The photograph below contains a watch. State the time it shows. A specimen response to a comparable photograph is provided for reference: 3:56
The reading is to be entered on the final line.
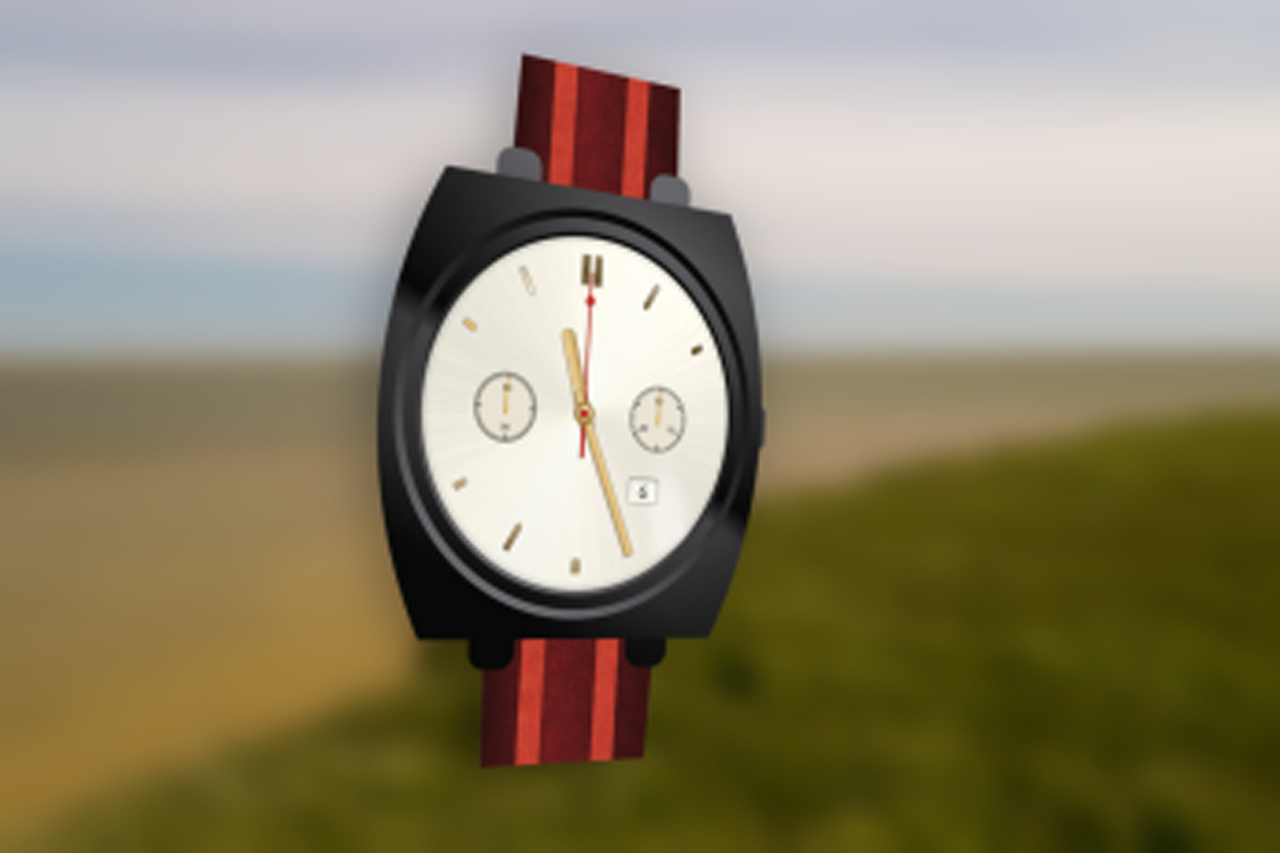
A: 11:26
